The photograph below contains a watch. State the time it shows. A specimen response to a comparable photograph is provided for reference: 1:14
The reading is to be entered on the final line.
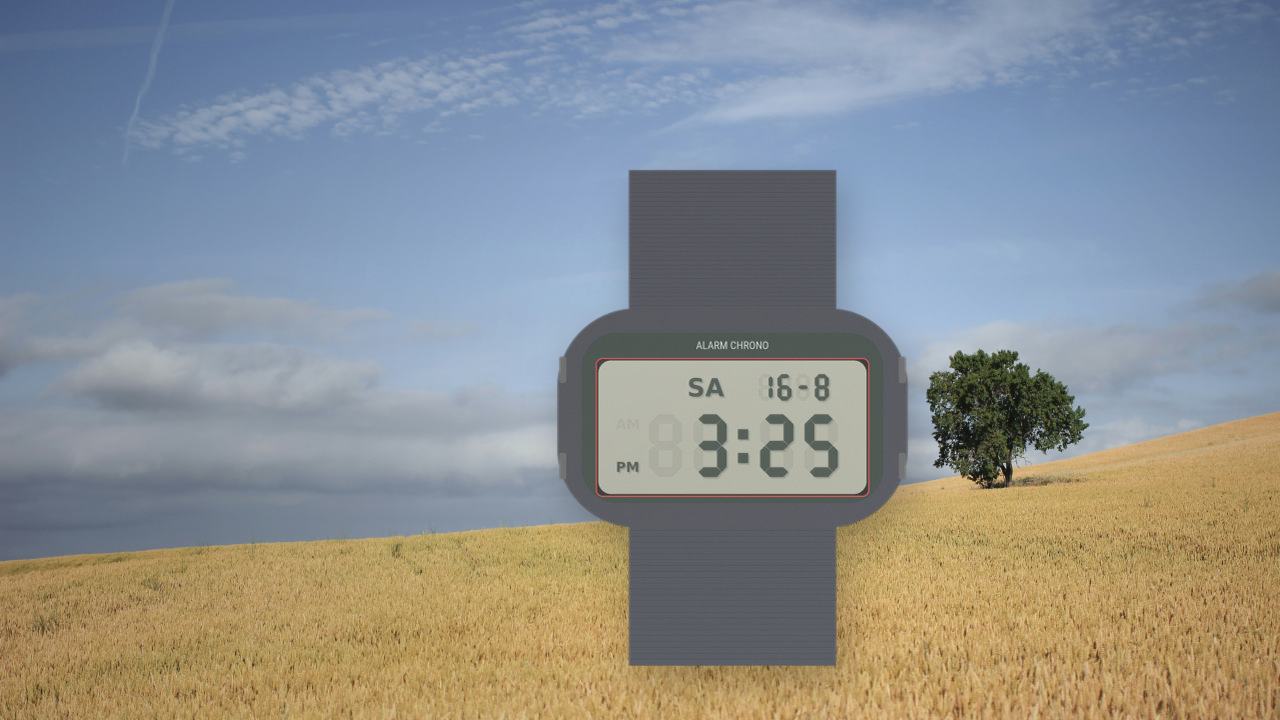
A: 3:25
